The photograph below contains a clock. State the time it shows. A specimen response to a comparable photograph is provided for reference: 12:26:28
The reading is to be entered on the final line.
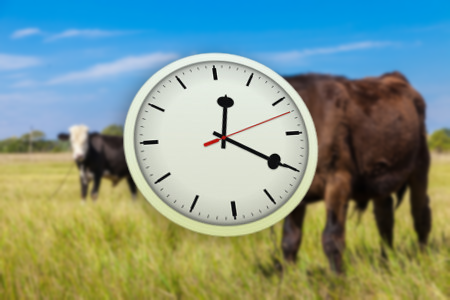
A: 12:20:12
